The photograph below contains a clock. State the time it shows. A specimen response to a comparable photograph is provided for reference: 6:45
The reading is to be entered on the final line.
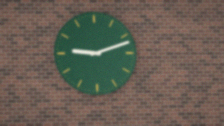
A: 9:12
